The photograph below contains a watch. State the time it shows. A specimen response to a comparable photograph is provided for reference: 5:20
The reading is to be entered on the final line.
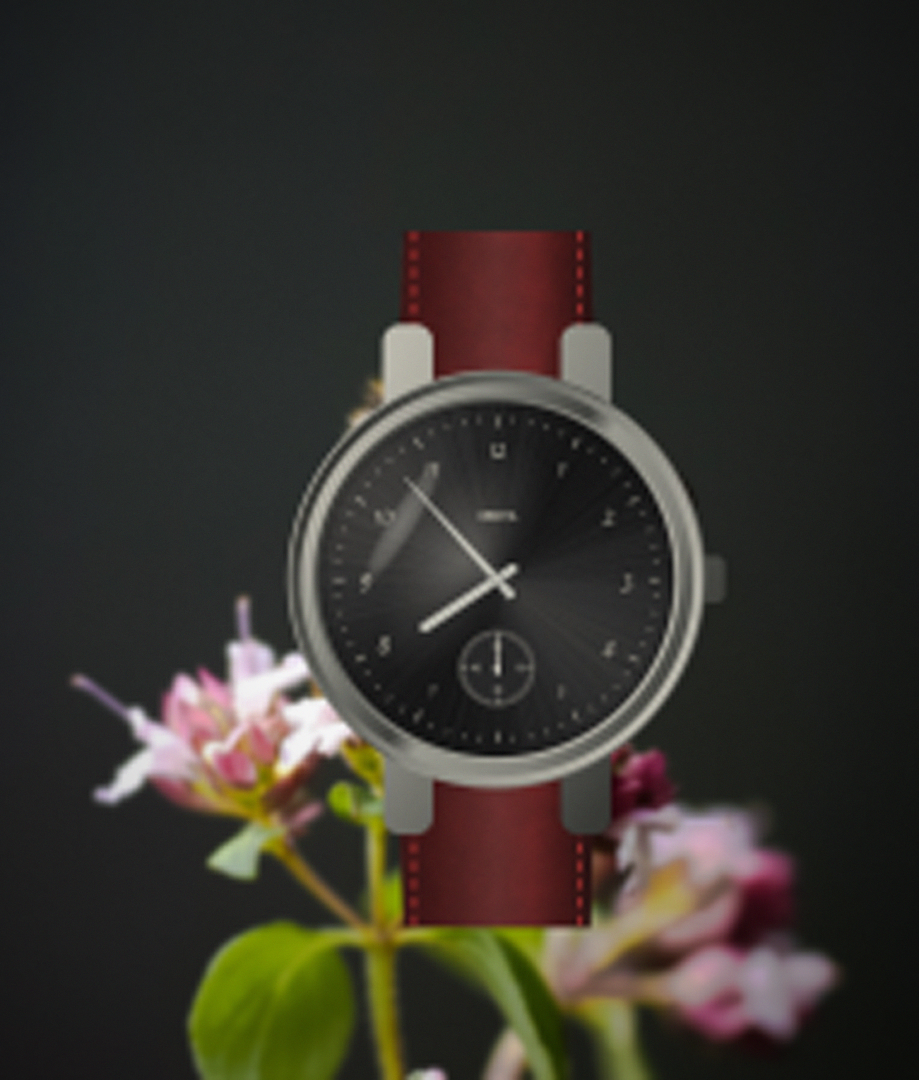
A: 7:53
